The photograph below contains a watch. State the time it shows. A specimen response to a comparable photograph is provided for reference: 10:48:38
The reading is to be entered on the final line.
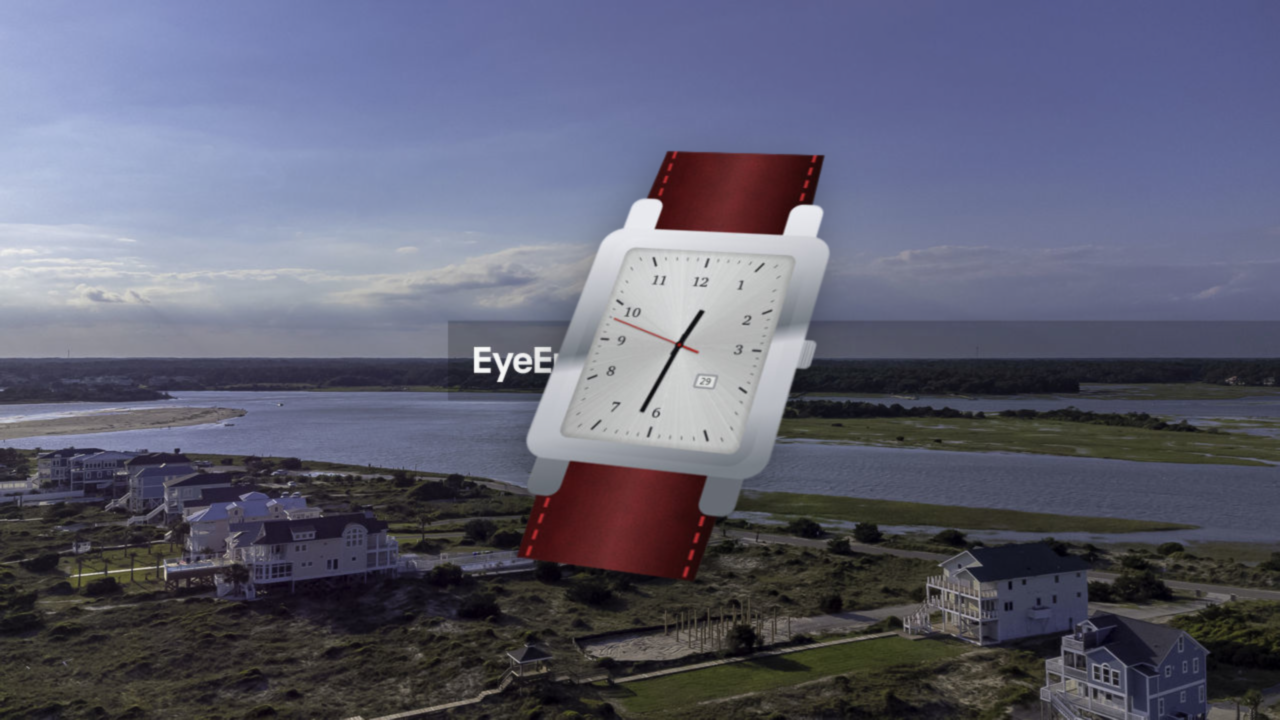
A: 12:31:48
